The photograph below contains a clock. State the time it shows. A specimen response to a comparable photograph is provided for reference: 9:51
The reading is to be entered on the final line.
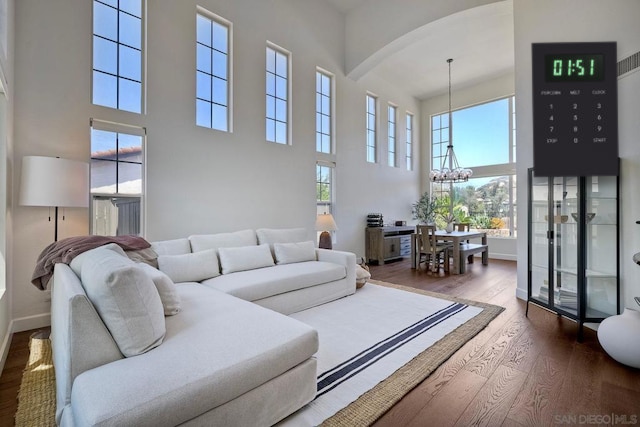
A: 1:51
